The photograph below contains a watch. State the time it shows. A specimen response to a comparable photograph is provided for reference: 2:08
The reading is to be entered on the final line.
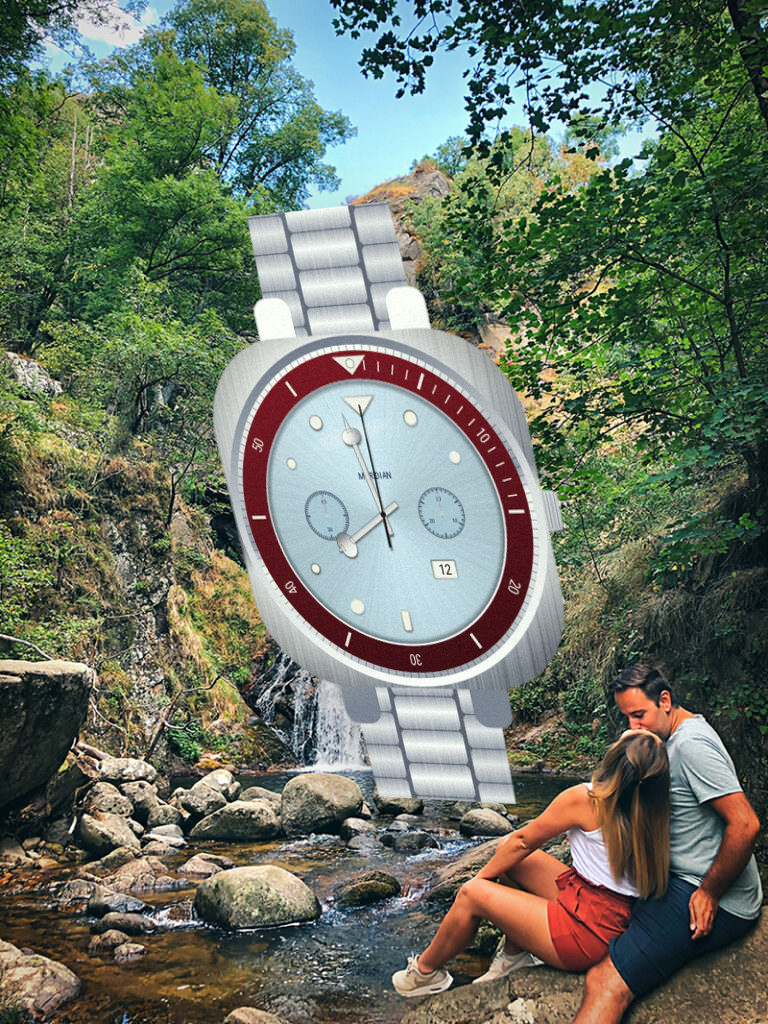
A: 7:58
